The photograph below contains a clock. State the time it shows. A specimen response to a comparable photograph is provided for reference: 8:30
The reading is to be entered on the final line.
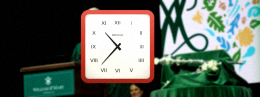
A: 10:37
